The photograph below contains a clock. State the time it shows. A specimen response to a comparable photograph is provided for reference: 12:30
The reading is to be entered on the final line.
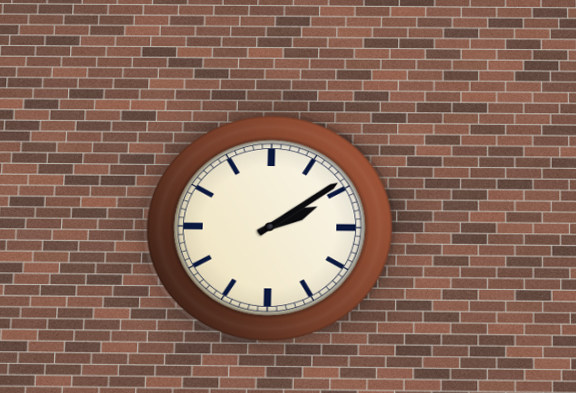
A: 2:09
